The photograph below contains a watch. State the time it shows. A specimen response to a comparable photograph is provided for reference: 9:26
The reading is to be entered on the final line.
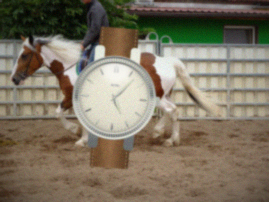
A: 5:07
